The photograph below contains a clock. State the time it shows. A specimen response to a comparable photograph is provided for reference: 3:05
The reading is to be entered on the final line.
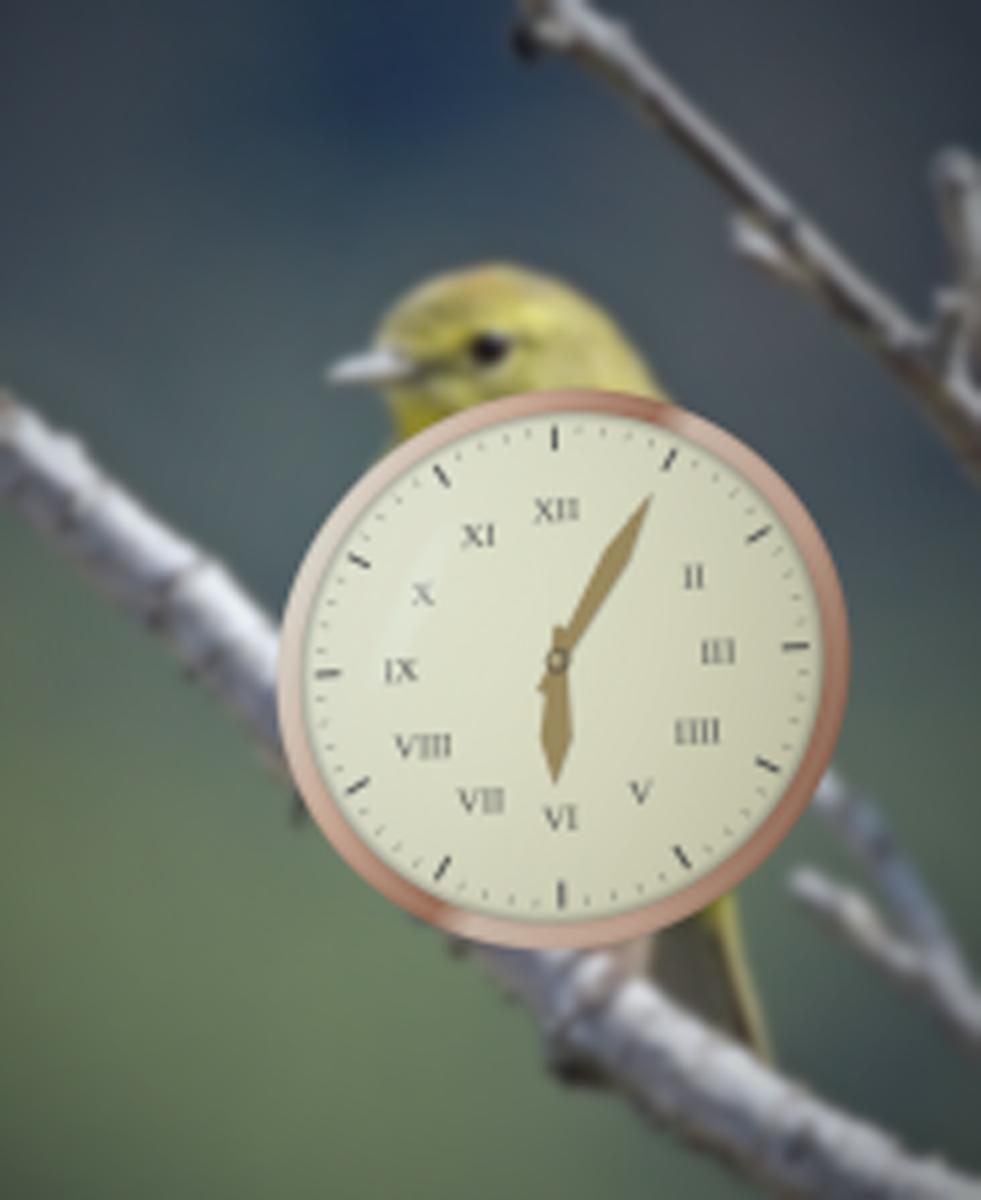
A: 6:05
